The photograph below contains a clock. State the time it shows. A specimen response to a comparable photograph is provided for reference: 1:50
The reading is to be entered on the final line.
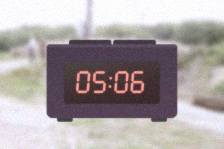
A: 5:06
